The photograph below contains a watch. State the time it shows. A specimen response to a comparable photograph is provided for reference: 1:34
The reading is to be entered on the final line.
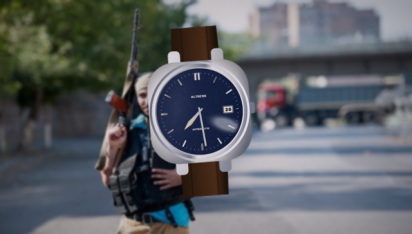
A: 7:29
